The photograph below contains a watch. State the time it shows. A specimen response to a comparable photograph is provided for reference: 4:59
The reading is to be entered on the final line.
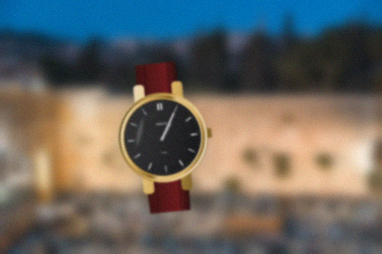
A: 1:05
